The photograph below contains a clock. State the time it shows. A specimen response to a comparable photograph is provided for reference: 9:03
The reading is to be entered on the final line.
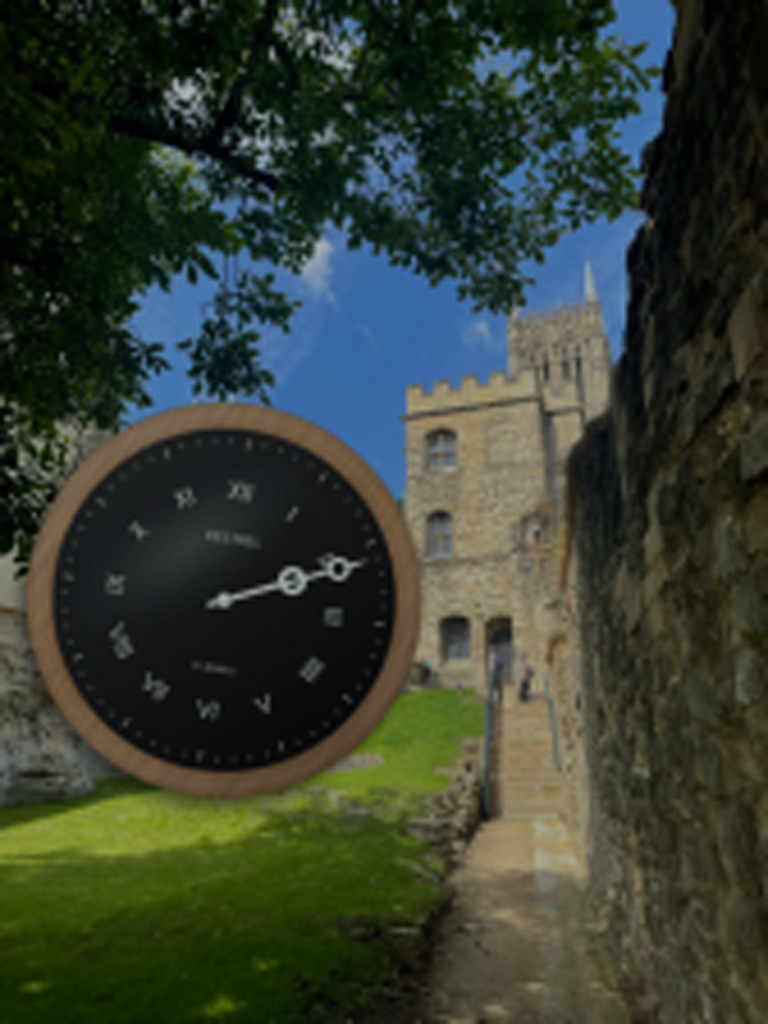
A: 2:11
